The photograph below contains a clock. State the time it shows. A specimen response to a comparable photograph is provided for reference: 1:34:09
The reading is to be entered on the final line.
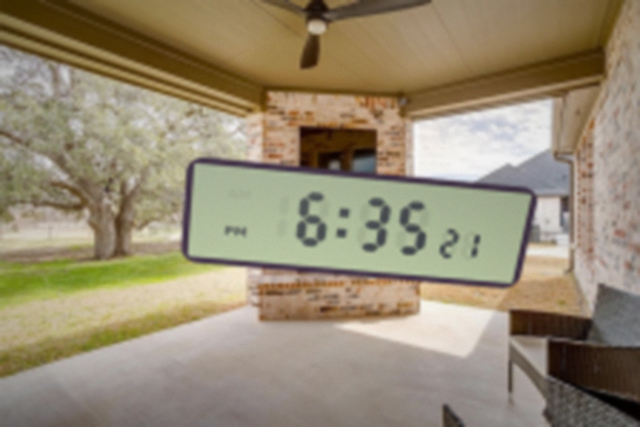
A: 6:35:21
